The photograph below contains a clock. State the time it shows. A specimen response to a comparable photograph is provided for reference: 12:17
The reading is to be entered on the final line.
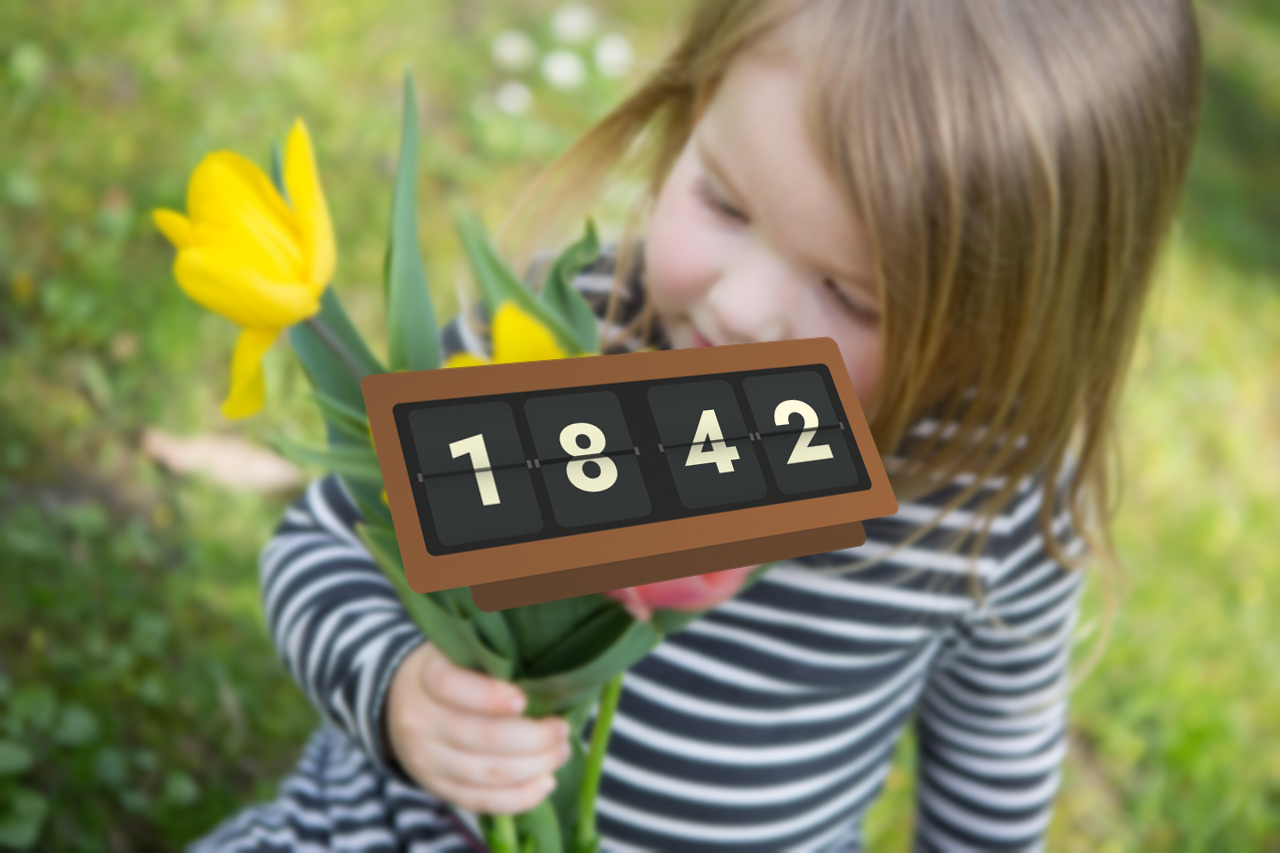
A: 18:42
